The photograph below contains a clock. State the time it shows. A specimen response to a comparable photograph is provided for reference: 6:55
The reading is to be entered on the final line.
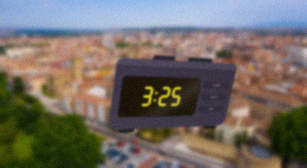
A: 3:25
